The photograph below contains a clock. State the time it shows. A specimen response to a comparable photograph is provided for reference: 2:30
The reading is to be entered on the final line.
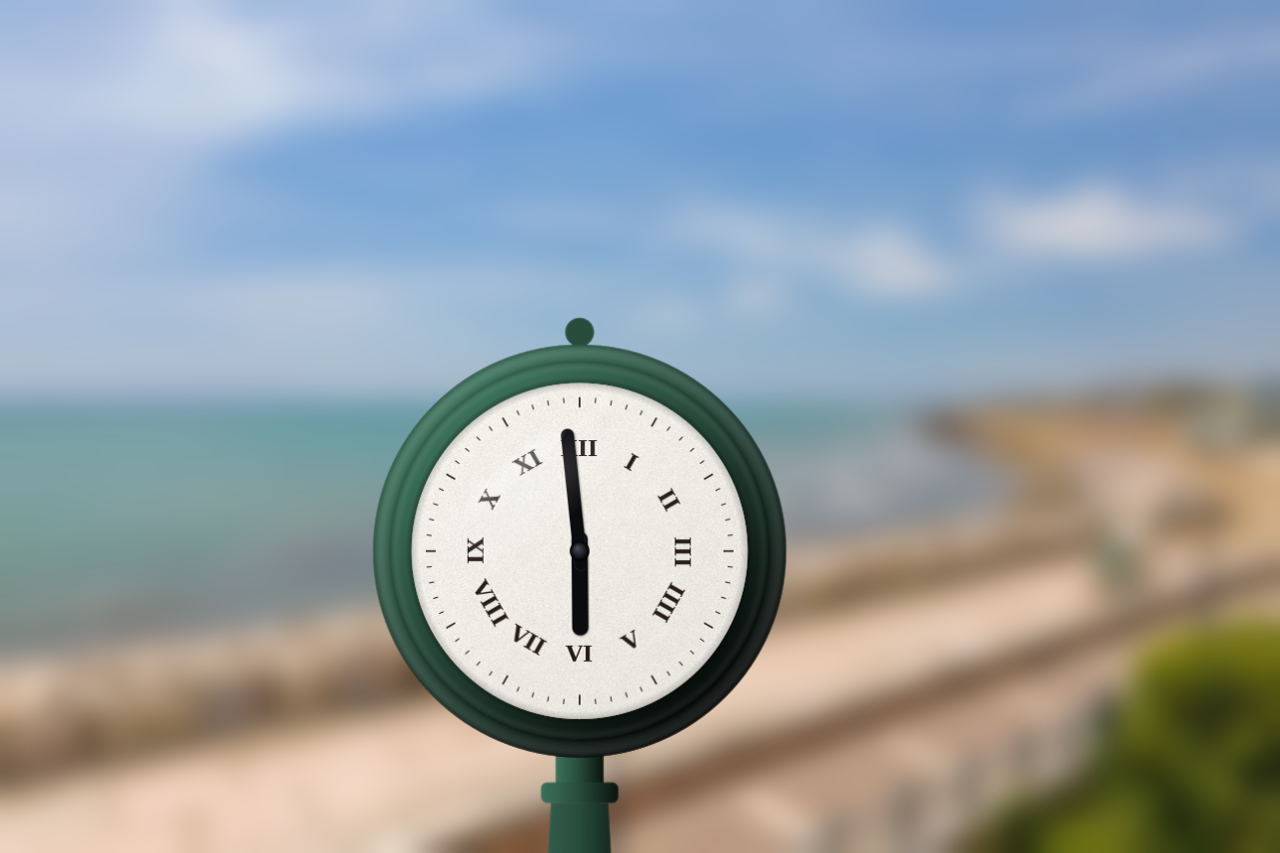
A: 5:59
